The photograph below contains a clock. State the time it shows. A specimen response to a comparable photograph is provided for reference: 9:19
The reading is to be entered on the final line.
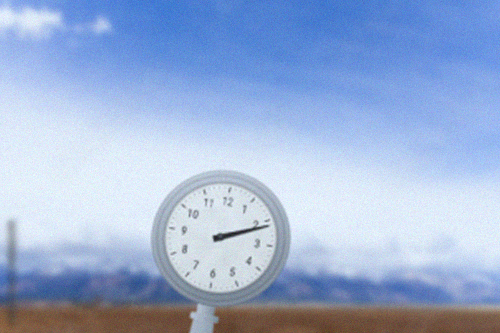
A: 2:11
